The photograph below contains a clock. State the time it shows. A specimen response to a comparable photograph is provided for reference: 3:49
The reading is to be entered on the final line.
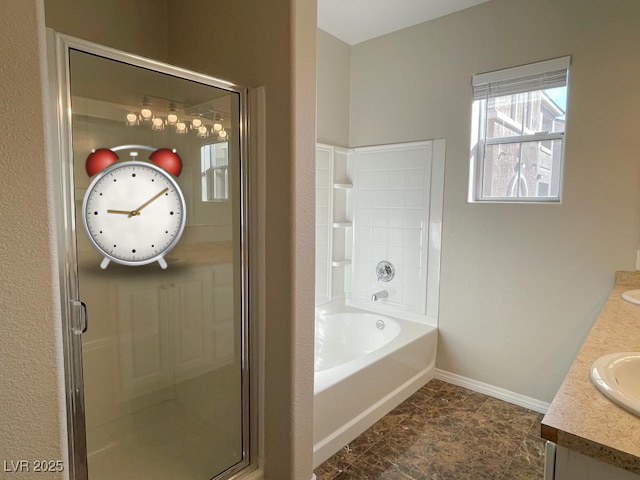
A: 9:09
